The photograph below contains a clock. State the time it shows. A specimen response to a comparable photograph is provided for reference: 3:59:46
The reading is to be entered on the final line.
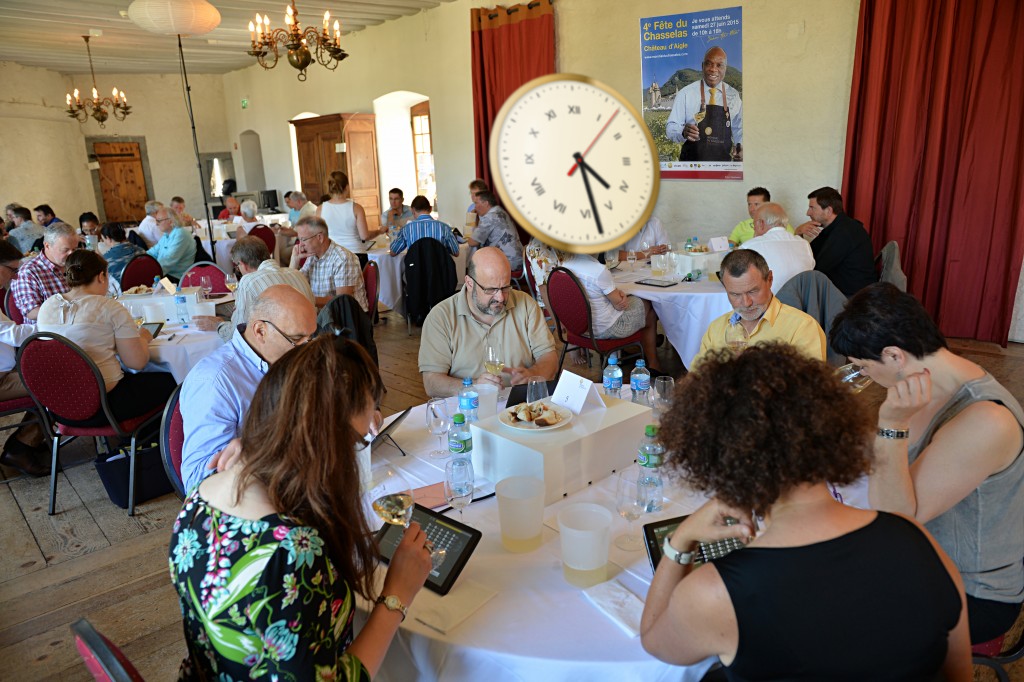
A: 4:28:07
